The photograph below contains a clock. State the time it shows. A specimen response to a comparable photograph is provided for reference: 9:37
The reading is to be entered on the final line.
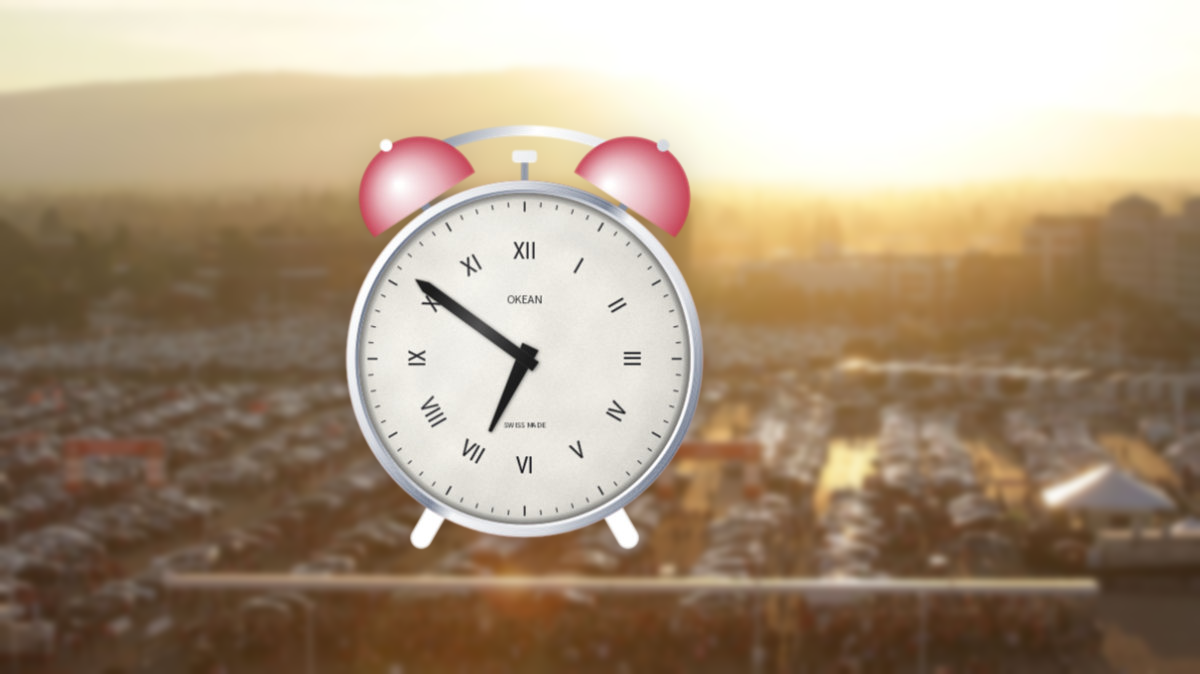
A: 6:51
